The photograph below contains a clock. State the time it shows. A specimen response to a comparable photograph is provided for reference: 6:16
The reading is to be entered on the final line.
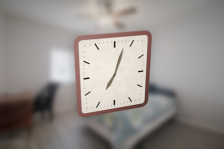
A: 7:03
